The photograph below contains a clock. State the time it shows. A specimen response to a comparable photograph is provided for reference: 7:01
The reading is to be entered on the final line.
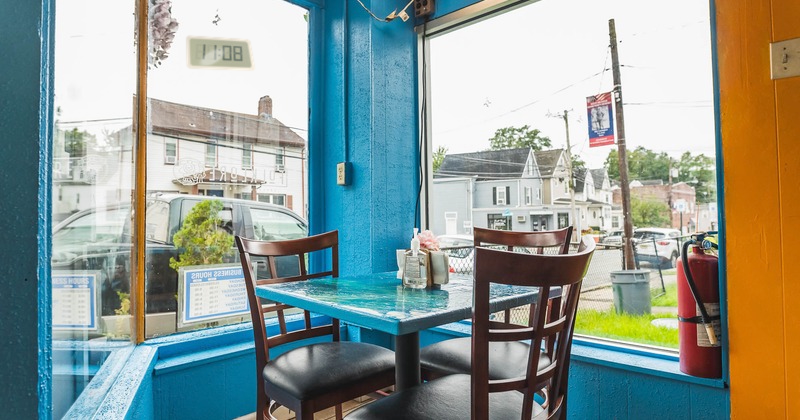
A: 11:08
